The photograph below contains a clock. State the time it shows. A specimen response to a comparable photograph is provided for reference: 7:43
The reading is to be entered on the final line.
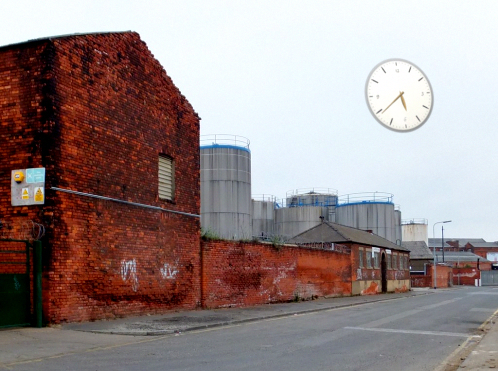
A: 5:39
